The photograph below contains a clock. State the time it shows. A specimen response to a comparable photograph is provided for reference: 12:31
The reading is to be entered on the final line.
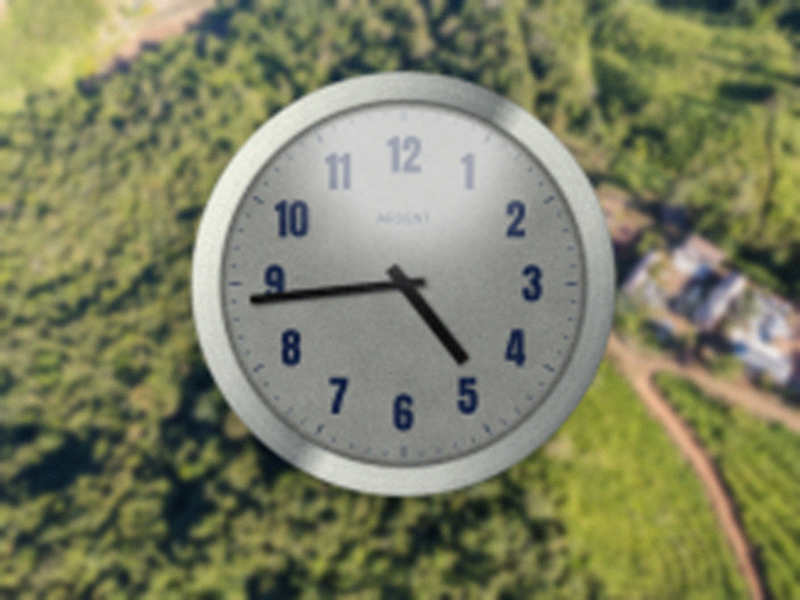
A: 4:44
